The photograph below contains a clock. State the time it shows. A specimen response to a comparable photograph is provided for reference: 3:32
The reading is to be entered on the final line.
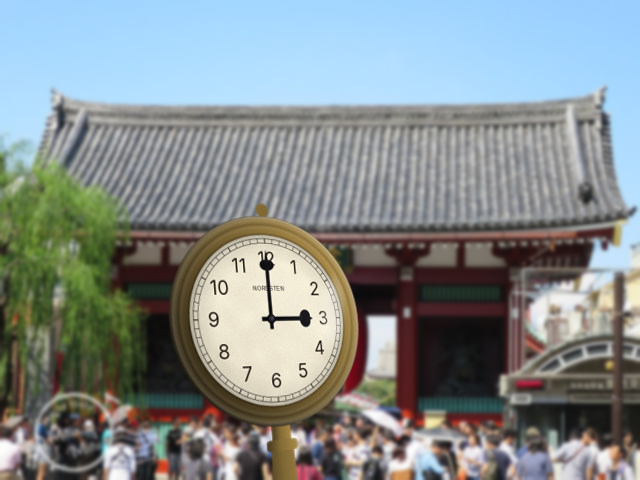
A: 3:00
